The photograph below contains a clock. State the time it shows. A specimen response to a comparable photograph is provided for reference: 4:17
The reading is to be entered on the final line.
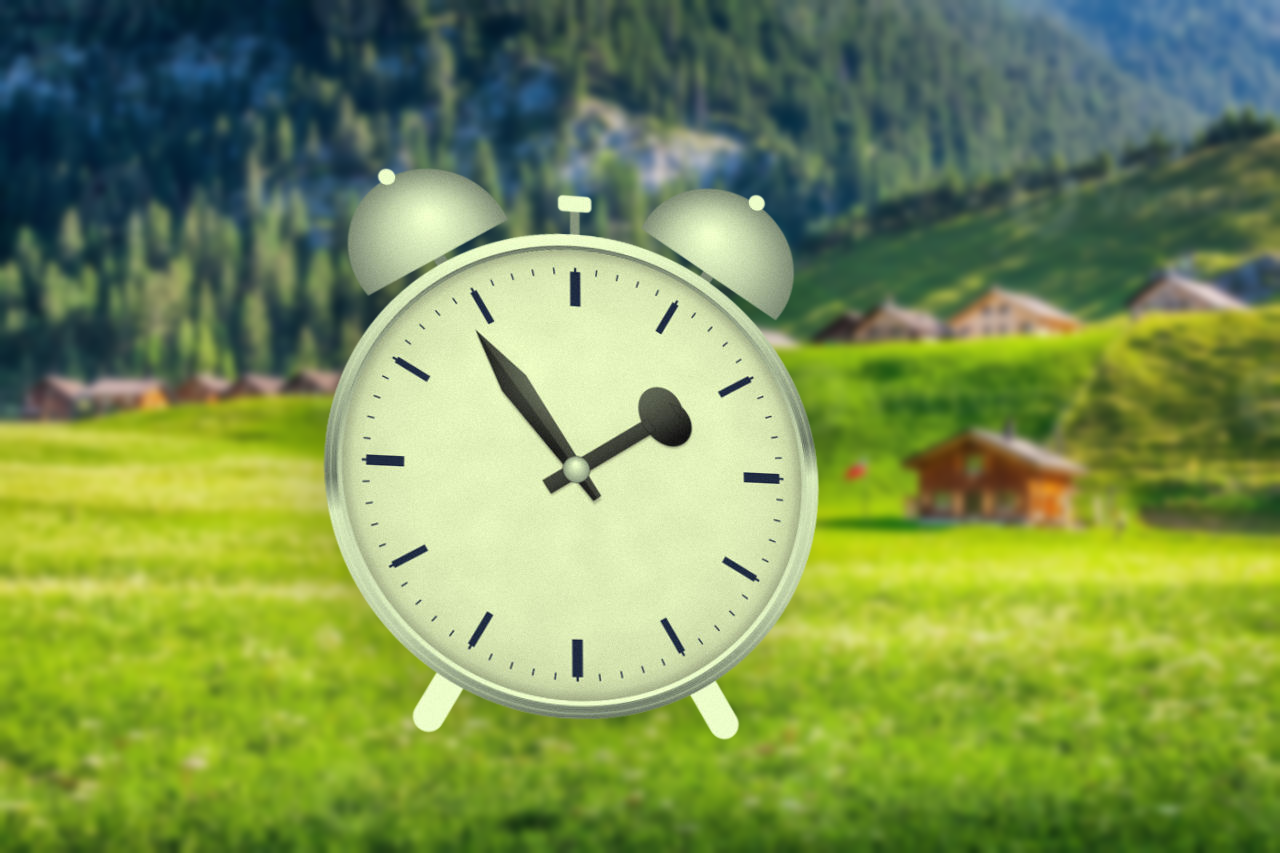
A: 1:54
